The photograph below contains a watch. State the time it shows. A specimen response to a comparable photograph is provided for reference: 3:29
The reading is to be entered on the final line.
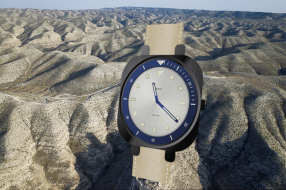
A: 11:21
